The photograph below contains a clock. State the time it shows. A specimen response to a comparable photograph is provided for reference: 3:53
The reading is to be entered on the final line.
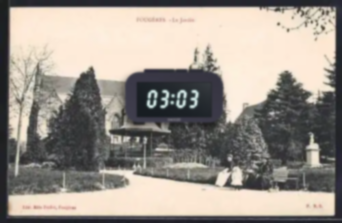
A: 3:03
